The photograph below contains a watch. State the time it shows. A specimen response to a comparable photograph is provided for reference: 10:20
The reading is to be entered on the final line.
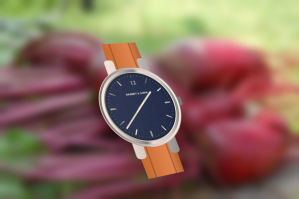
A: 1:38
